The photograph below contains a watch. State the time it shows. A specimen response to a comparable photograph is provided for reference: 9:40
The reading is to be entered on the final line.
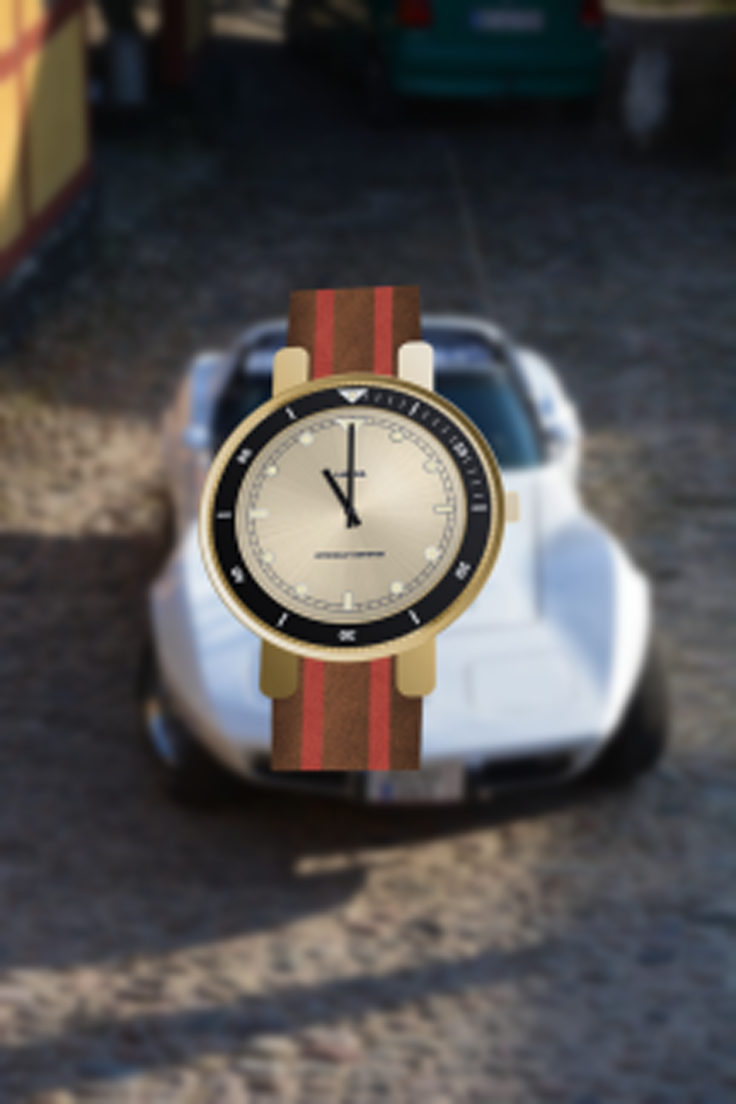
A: 11:00
